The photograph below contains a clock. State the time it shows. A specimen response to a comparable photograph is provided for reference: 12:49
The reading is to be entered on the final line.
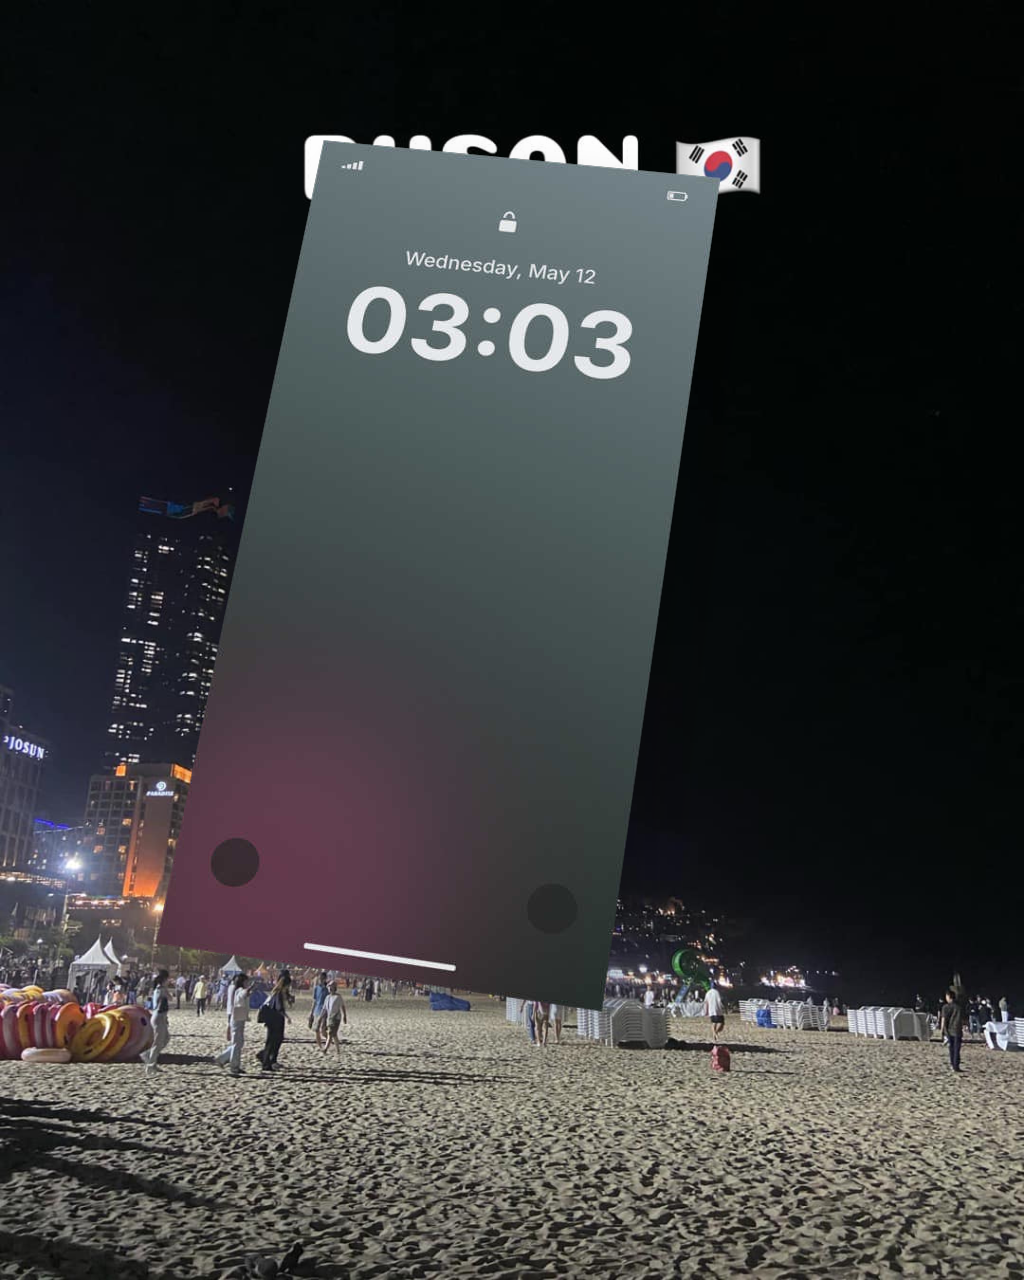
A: 3:03
